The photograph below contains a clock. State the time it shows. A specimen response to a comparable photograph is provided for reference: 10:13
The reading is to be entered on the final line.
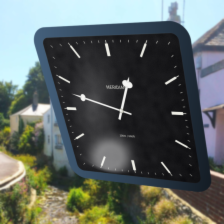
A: 12:48
